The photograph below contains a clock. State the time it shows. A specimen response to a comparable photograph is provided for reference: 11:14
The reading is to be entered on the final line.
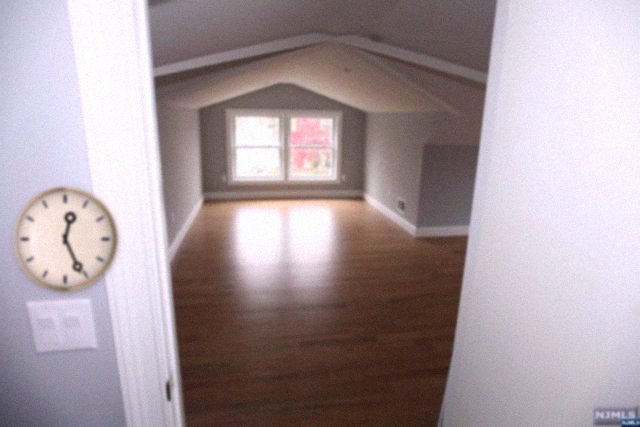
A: 12:26
